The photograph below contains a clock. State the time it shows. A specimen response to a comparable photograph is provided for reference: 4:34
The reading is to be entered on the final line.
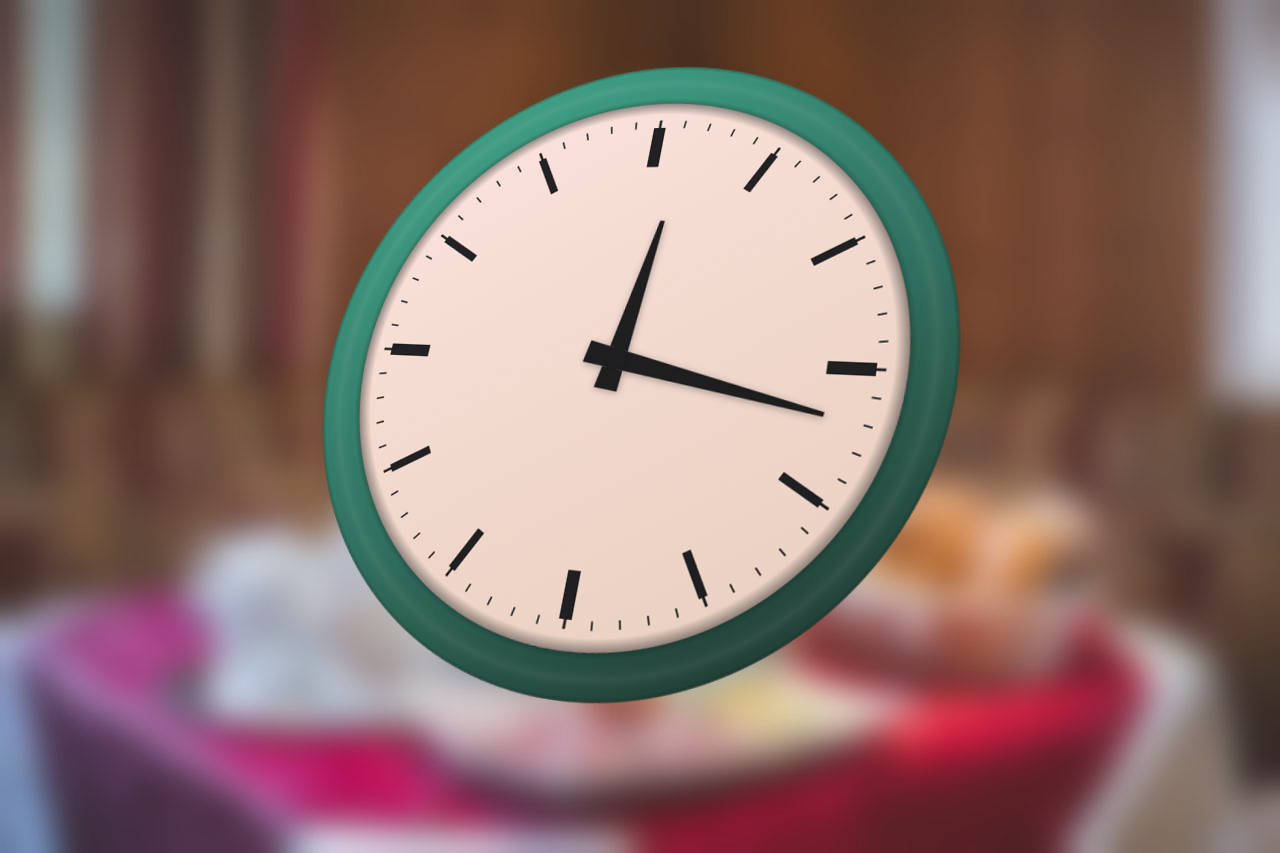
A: 12:17
